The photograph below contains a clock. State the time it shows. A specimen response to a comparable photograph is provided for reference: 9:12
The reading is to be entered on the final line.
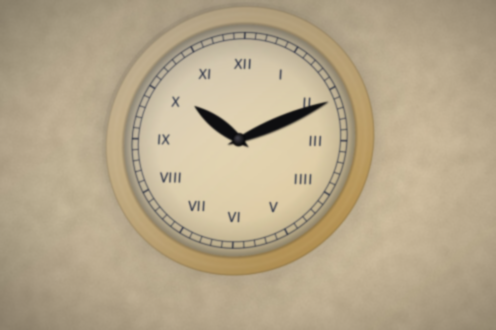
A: 10:11
